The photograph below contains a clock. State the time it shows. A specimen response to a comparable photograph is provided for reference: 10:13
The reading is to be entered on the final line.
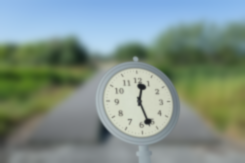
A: 12:27
